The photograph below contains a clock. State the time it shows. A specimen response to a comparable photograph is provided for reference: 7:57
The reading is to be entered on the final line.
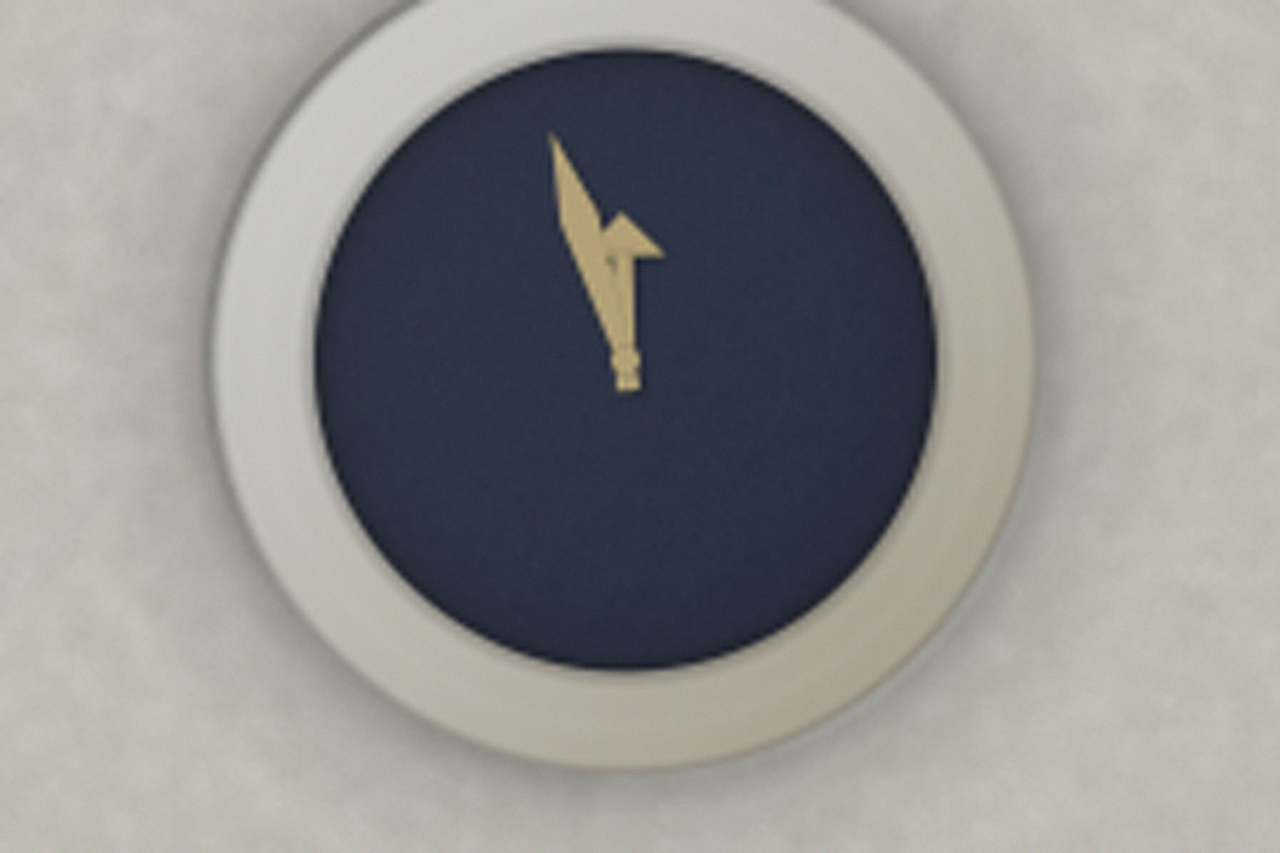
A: 11:57
